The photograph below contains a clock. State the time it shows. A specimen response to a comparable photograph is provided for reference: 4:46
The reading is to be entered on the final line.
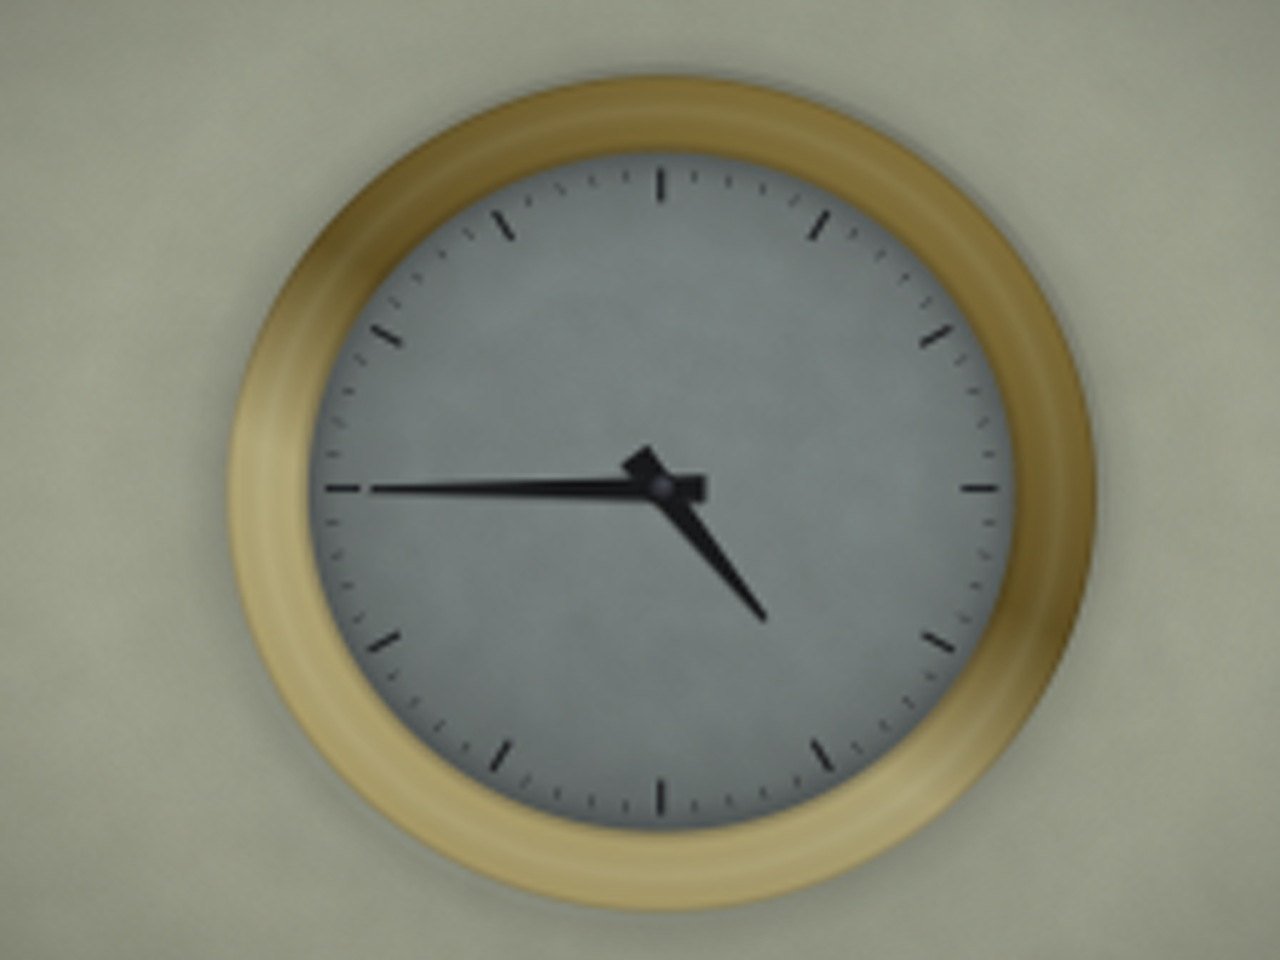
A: 4:45
